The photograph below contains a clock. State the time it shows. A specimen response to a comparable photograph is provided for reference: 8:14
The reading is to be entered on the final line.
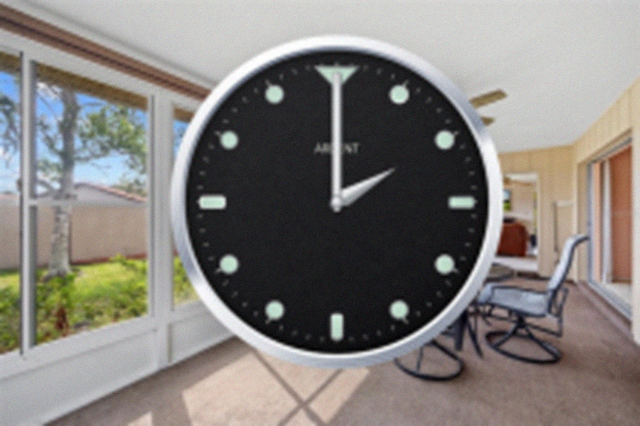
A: 2:00
